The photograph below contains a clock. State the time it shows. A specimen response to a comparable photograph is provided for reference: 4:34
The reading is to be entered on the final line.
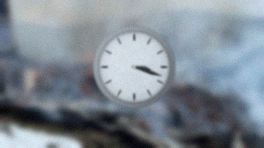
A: 3:18
